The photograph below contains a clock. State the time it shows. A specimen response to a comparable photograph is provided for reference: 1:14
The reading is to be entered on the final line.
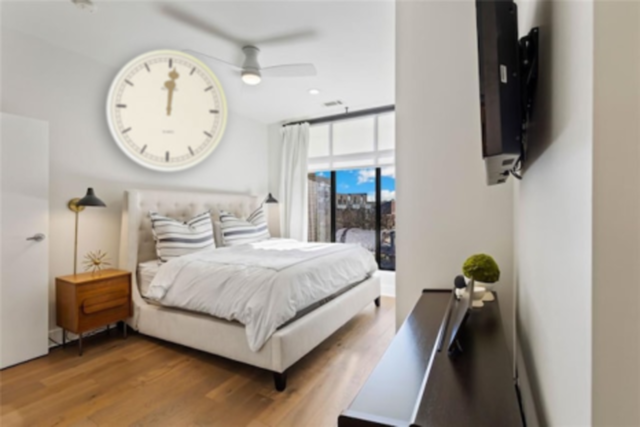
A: 12:01
